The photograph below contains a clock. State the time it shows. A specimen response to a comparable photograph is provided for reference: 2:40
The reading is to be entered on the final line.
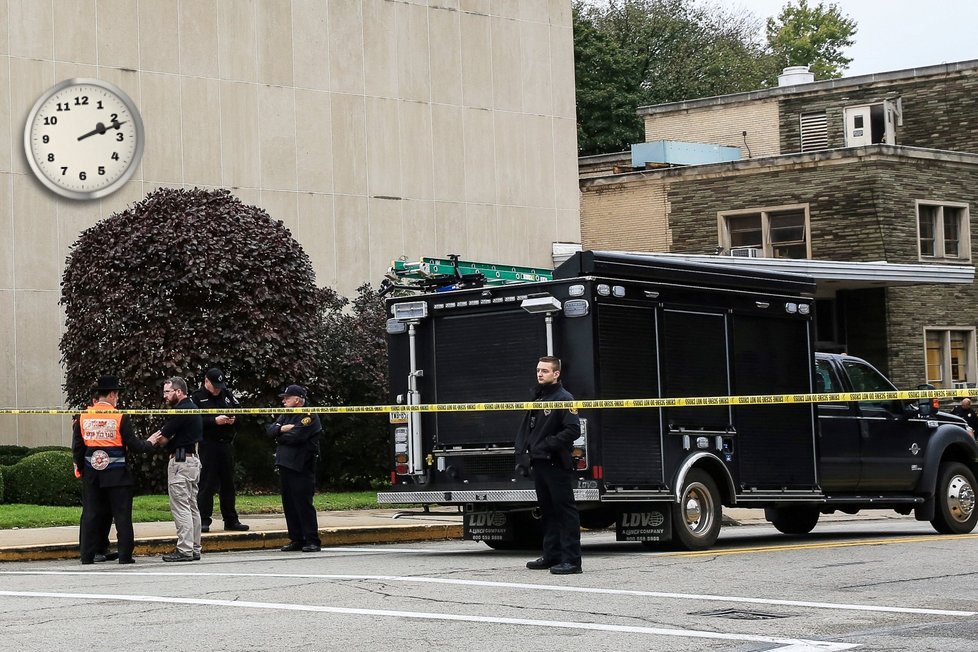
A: 2:12
